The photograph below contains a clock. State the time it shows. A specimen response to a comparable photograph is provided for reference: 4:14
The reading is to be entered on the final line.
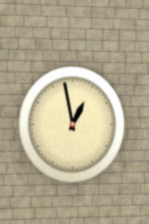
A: 12:58
